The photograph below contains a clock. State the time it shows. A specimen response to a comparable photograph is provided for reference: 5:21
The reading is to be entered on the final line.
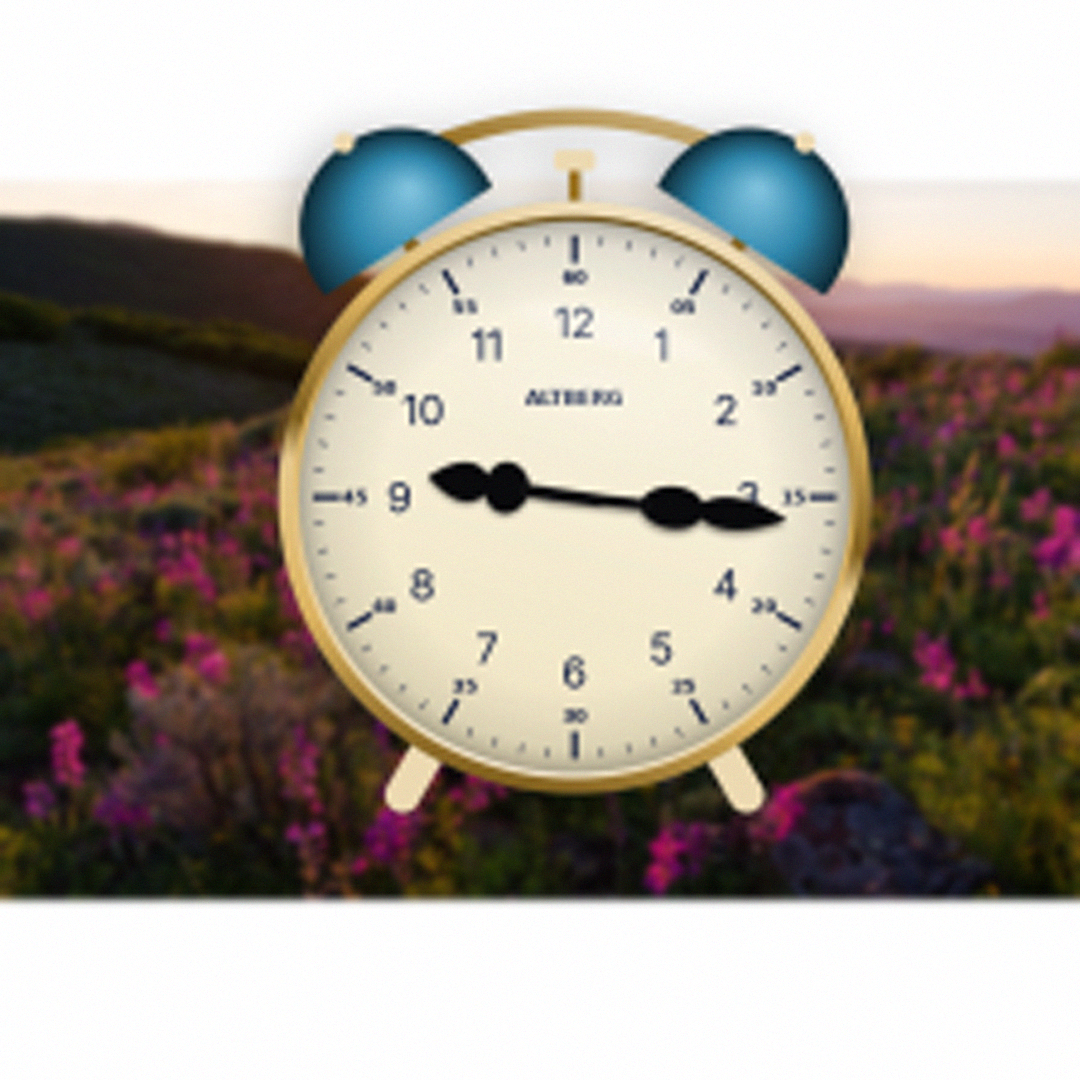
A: 9:16
